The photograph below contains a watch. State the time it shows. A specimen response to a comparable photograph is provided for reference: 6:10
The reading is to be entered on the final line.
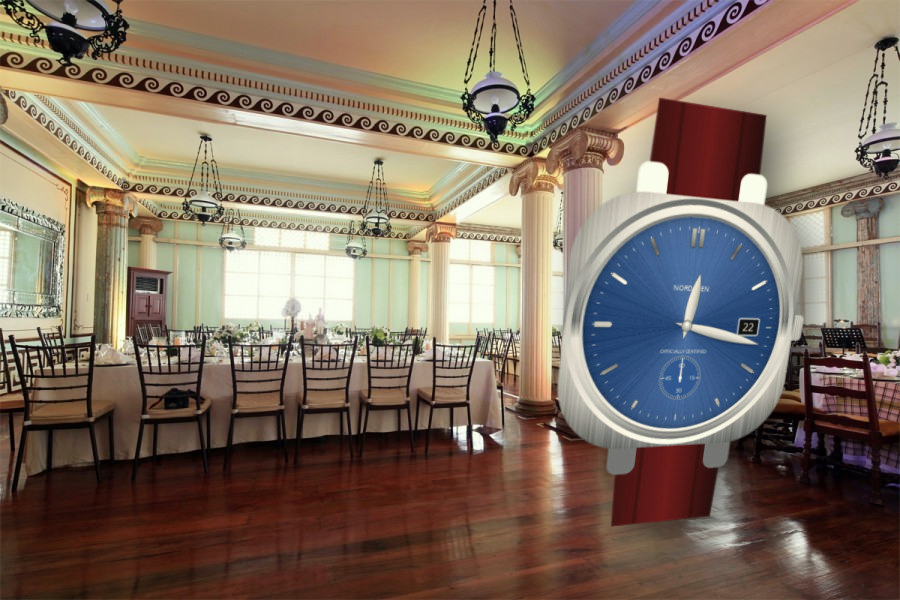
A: 12:17
